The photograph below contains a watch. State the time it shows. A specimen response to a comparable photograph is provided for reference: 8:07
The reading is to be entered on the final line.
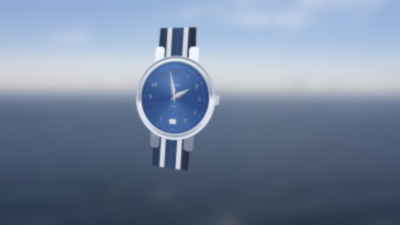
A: 1:58
